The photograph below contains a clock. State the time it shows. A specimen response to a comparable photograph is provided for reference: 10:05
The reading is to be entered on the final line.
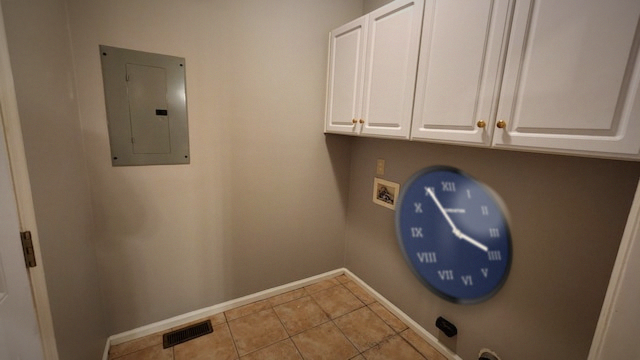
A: 3:55
